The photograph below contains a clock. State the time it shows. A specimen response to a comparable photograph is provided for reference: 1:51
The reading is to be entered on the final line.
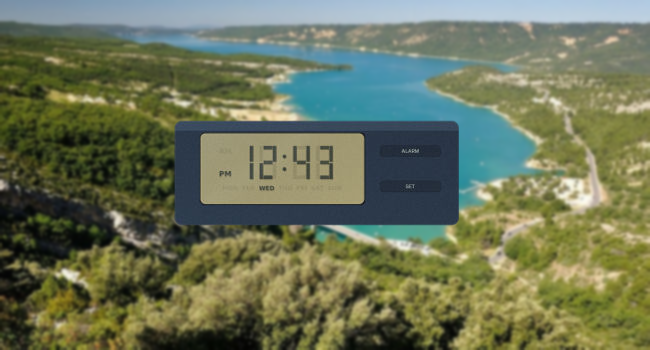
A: 12:43
